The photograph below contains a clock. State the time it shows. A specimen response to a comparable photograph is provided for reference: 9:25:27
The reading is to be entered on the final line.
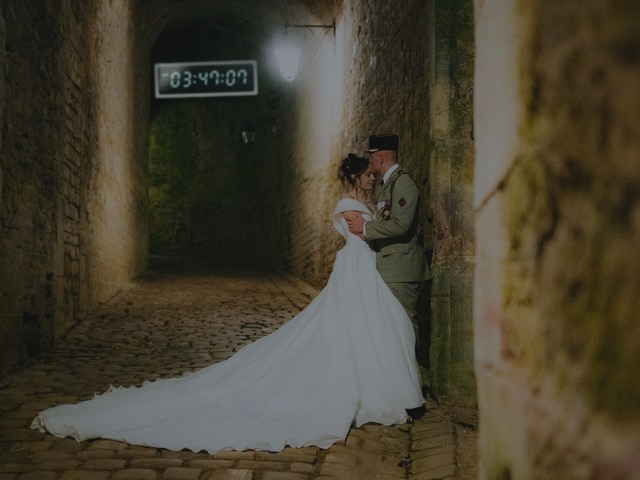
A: 3:47:07
